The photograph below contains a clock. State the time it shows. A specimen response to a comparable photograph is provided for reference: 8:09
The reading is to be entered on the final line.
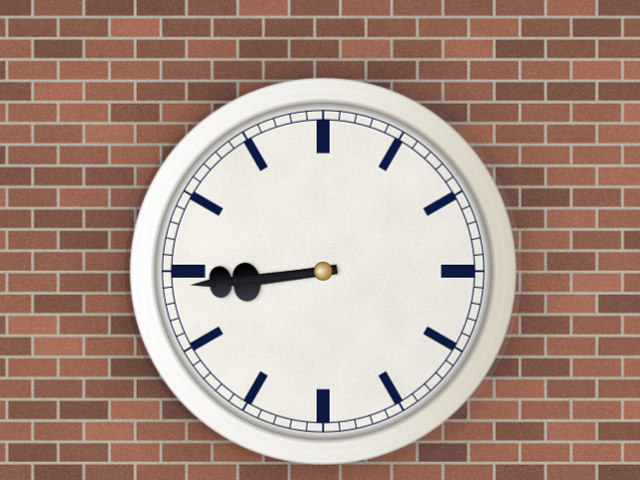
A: 8:44
